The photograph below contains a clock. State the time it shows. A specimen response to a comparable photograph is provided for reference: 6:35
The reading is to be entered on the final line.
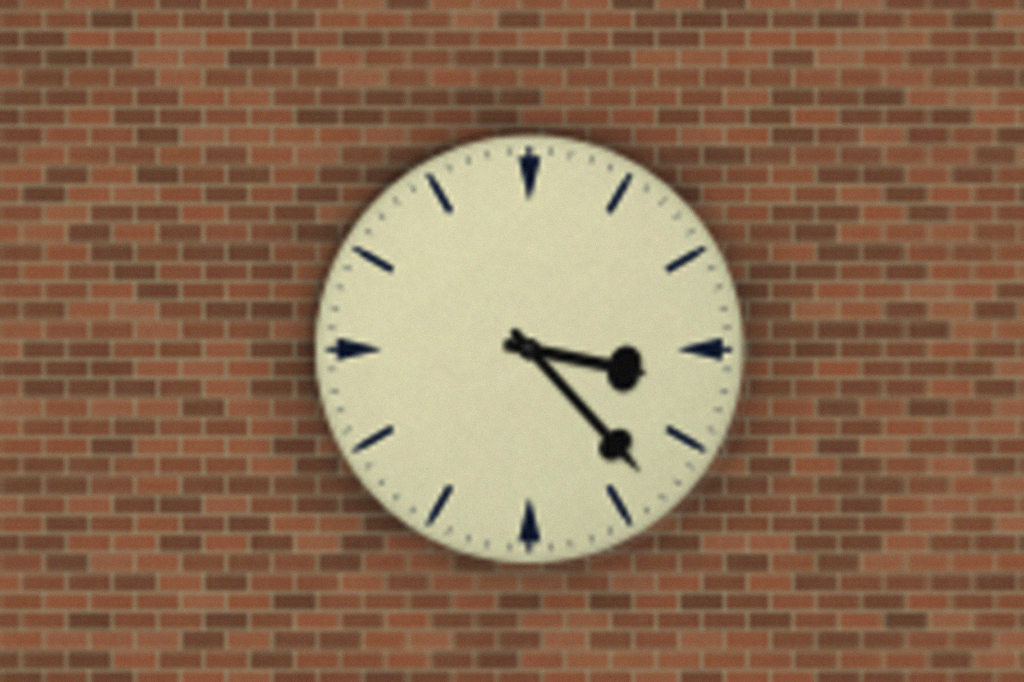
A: 3:23
